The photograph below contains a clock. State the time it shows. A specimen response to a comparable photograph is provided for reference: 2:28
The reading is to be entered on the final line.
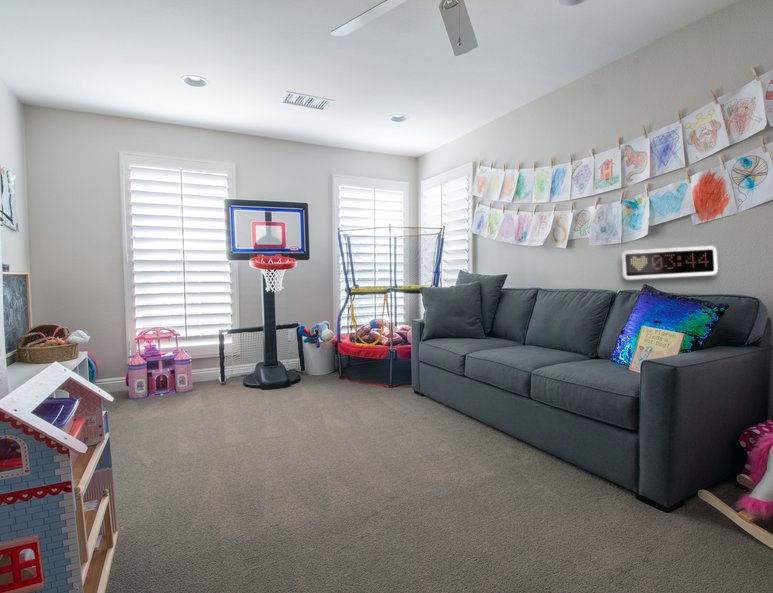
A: 3:44
